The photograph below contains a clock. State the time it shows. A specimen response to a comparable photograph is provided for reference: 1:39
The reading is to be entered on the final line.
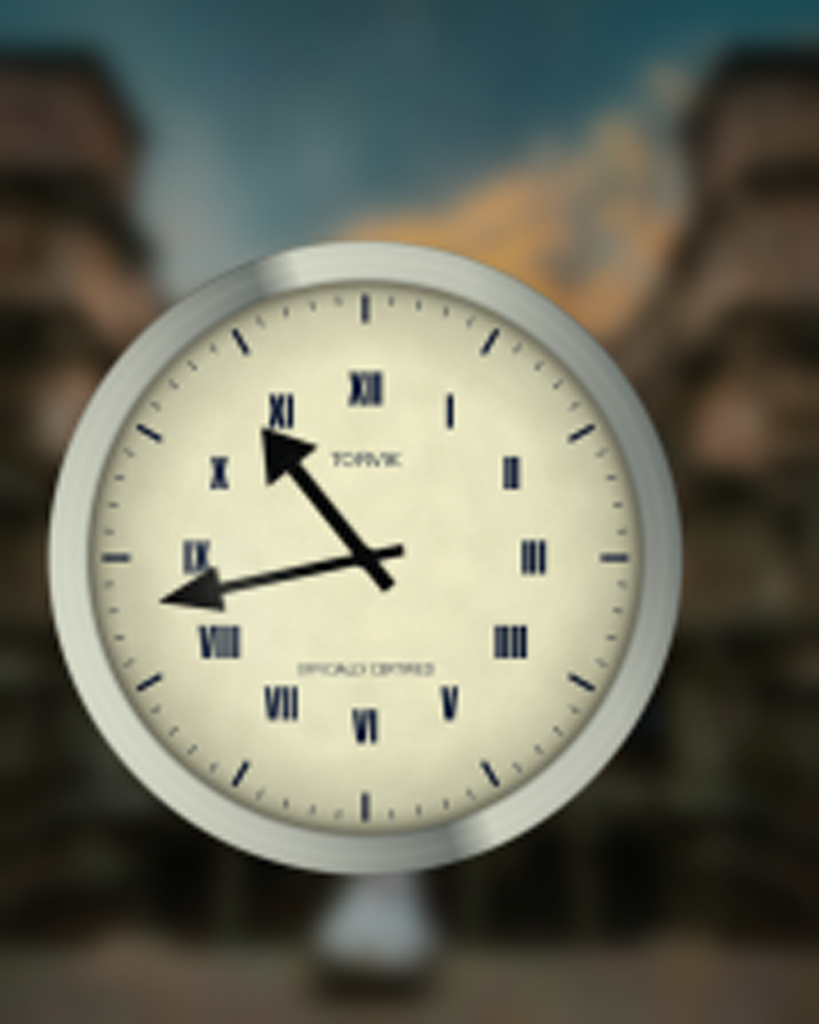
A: 10:43
